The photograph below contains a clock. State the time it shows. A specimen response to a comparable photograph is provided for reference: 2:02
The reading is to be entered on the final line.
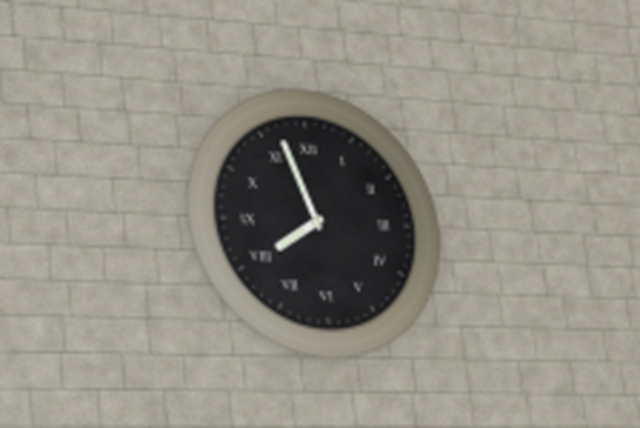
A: 7:57
